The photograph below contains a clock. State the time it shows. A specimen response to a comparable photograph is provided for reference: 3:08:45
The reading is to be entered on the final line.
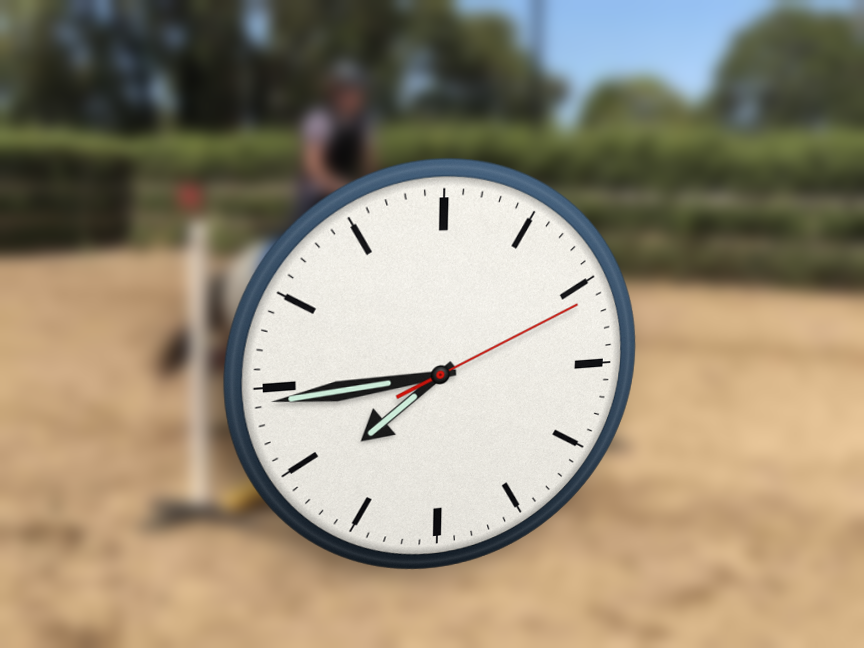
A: 7:44:11
